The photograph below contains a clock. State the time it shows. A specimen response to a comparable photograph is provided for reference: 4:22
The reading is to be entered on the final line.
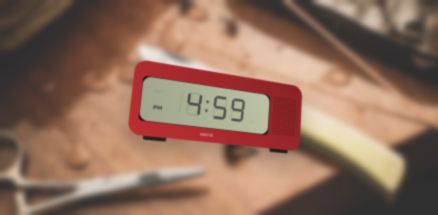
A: 4:59
